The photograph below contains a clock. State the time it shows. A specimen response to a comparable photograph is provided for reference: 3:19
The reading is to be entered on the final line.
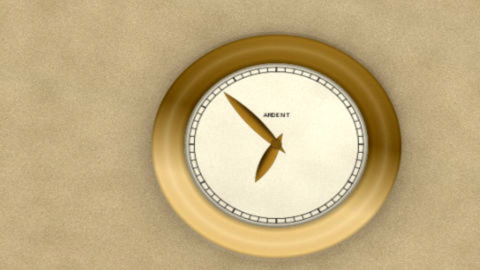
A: 6:53
